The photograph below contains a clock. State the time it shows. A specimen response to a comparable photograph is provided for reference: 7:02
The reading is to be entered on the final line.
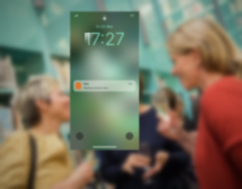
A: 17:27
